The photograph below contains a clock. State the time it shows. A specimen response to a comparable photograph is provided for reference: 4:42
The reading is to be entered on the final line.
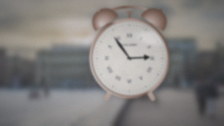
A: 2:54
